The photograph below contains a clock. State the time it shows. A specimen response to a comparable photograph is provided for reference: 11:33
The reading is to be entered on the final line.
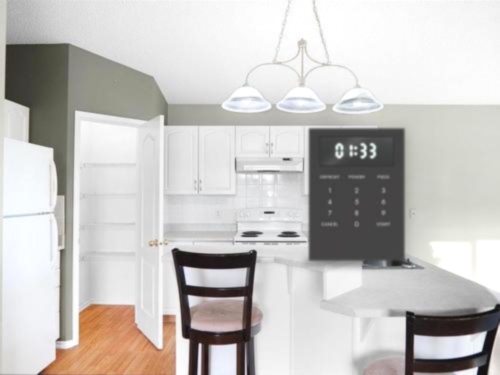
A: 1:33
